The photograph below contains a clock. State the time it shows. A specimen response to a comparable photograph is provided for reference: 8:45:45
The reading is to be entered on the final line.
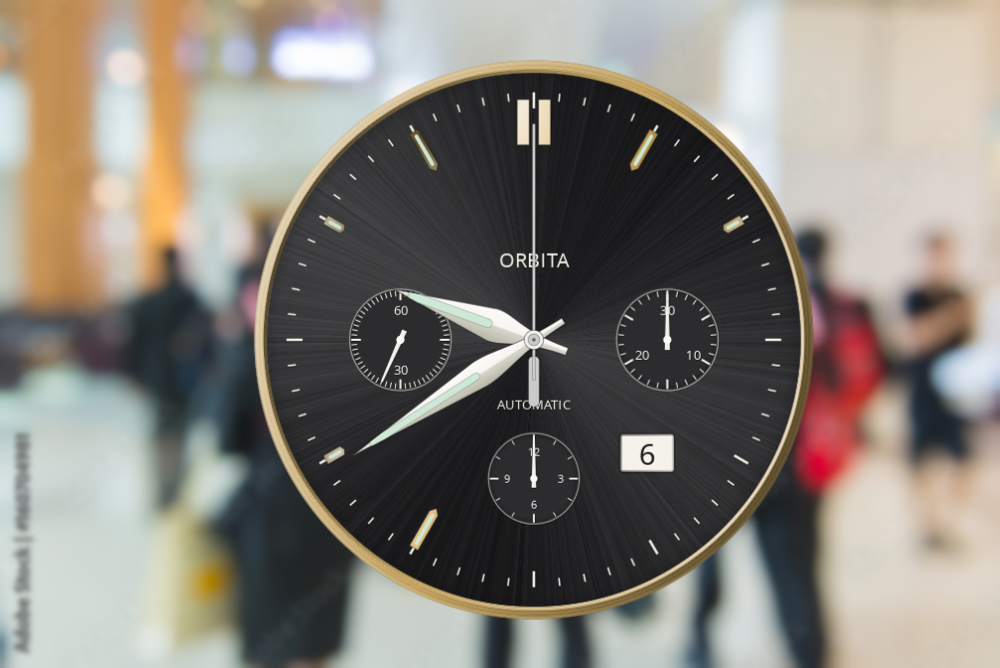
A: 9:39:34
